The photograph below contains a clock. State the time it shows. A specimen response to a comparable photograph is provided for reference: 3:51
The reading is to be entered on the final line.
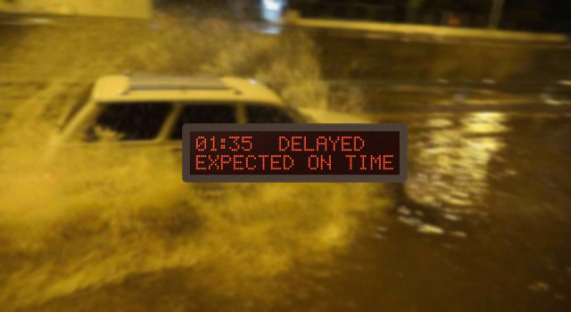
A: 1:35
